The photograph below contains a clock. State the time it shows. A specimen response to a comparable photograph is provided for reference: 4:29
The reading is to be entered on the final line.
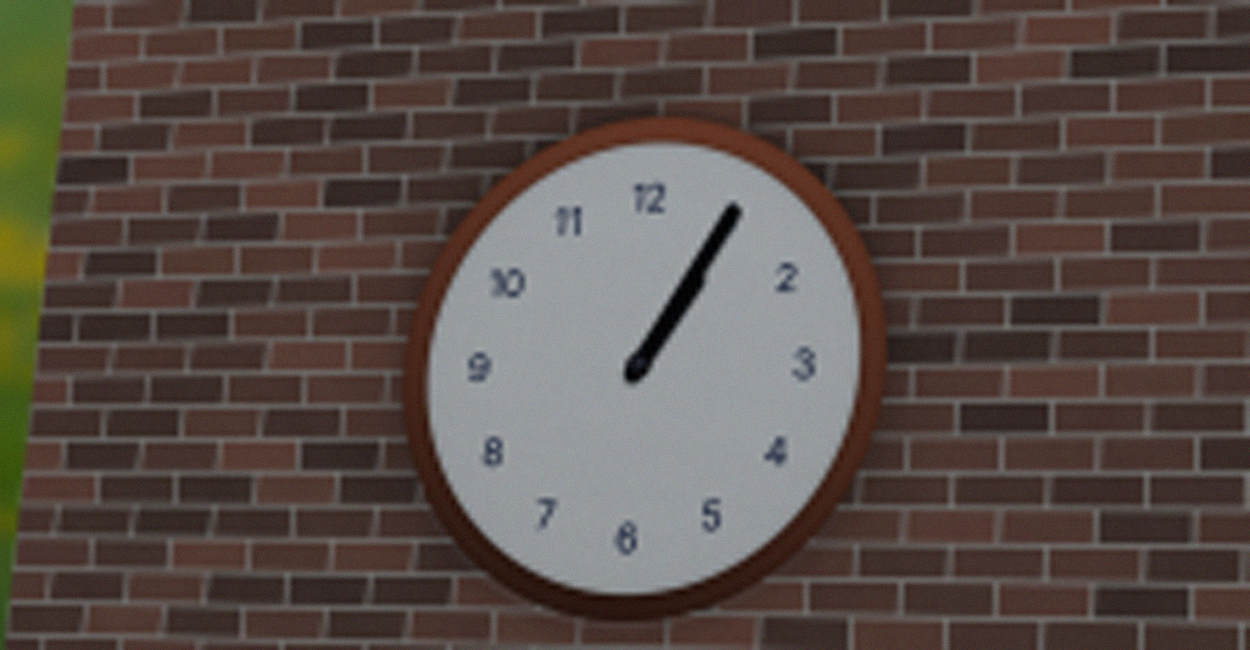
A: 1:05
